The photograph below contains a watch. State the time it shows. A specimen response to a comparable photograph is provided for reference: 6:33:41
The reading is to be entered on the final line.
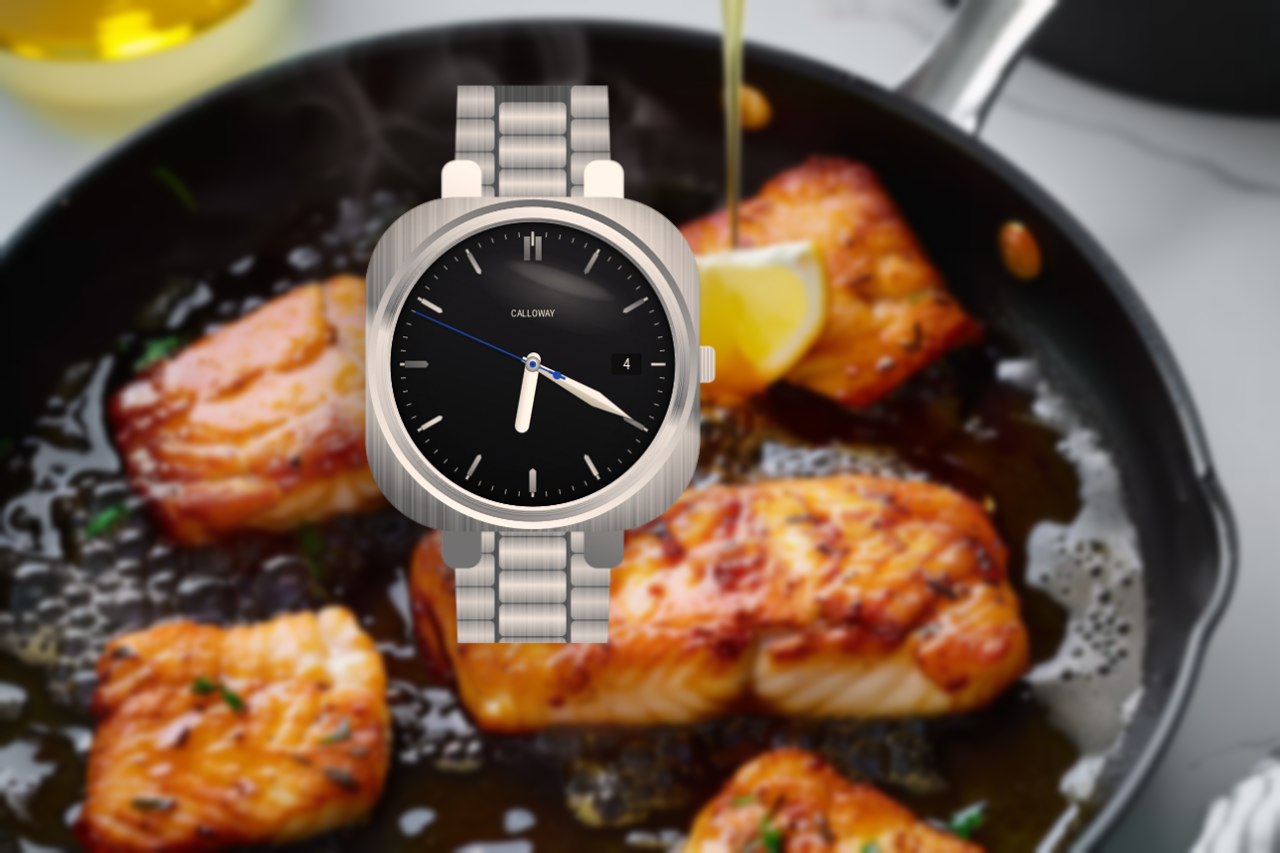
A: 6:19:49
